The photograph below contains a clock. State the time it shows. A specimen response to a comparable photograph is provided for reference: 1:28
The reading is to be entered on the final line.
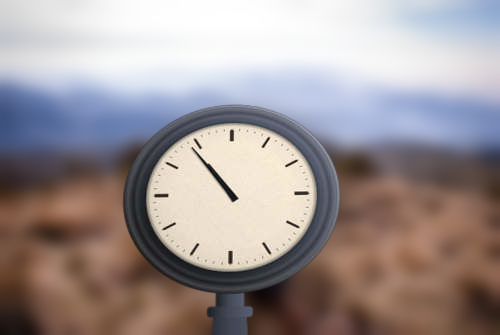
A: 10:54
